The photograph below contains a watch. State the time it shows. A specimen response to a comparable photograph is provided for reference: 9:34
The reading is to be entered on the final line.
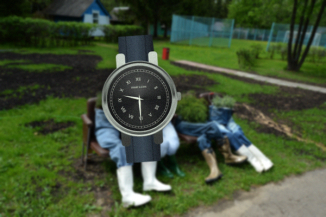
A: 9:30
